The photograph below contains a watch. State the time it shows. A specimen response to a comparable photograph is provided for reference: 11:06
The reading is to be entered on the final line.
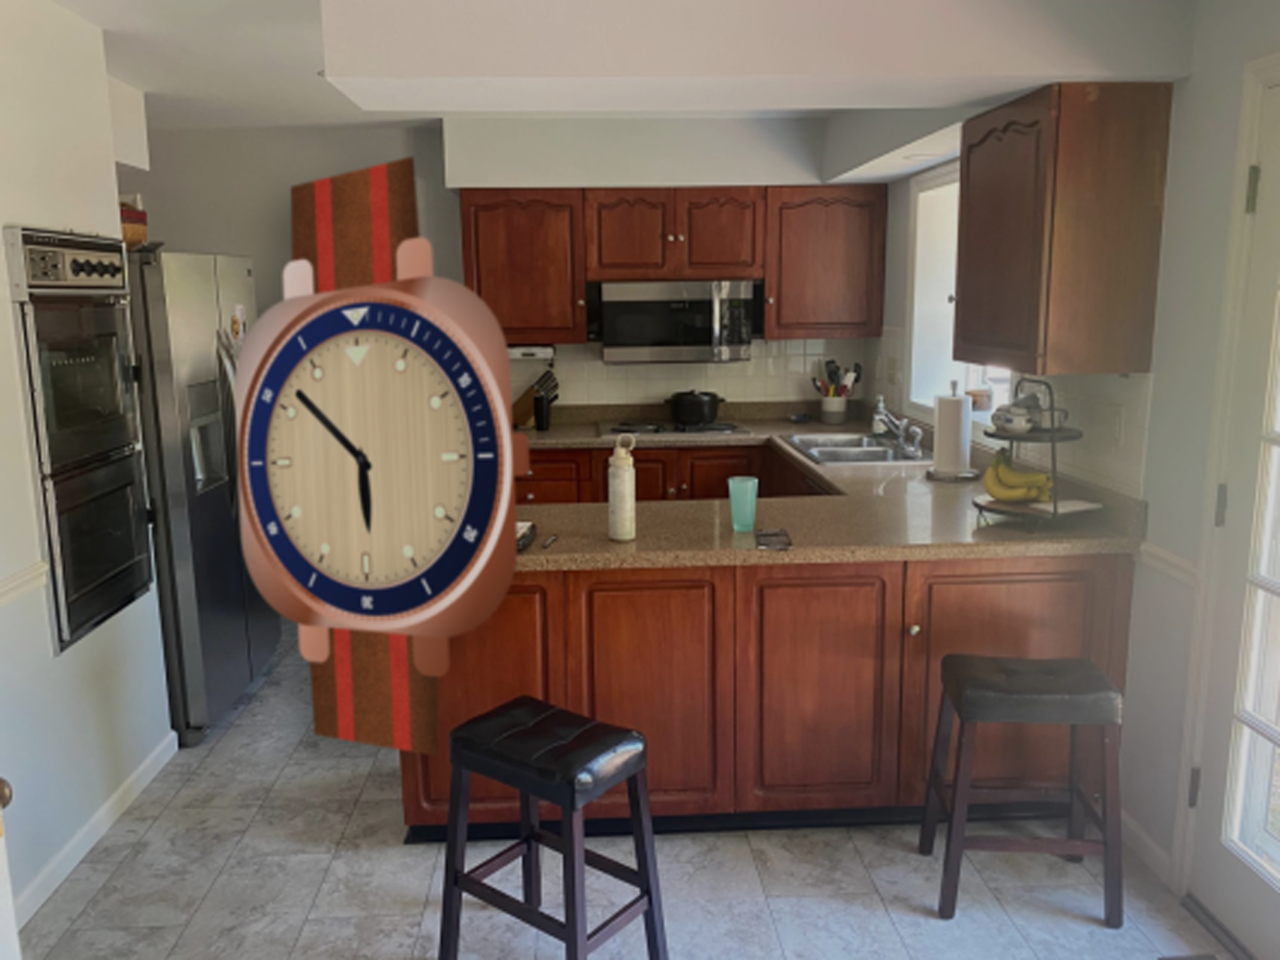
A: 5:52
